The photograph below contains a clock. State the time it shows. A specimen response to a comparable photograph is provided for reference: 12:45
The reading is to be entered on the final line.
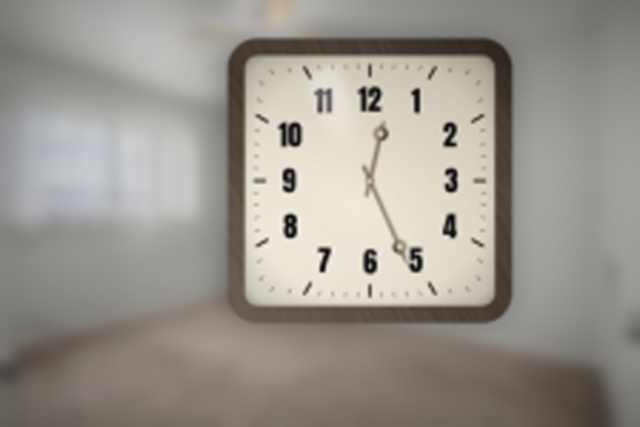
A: 12:26
